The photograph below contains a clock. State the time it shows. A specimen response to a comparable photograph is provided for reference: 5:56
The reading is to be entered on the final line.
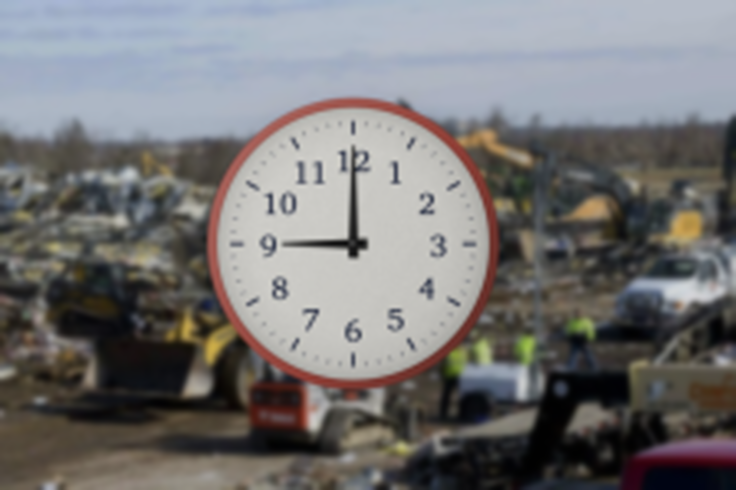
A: 9:00
